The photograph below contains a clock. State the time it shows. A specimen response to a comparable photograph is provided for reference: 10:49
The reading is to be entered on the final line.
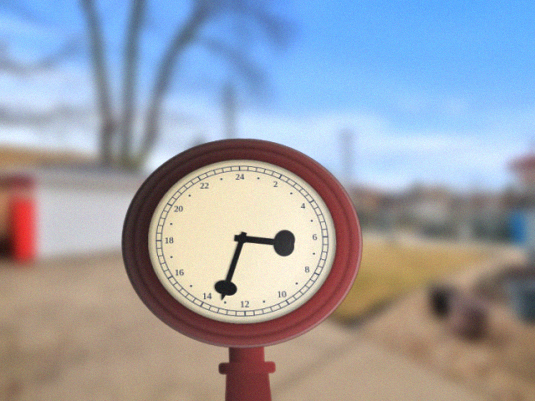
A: 6:33
